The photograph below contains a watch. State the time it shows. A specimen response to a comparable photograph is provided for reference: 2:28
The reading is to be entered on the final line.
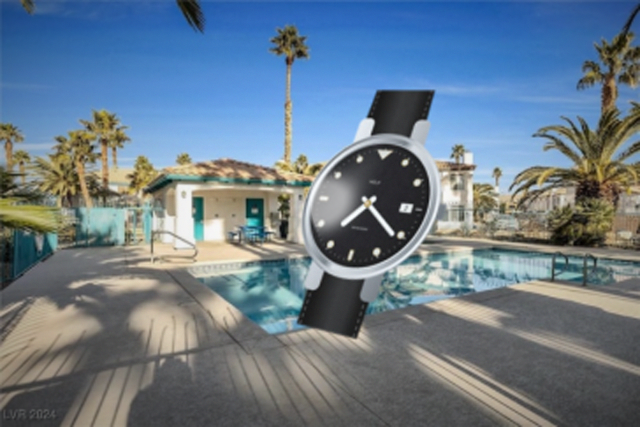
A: 7:21
